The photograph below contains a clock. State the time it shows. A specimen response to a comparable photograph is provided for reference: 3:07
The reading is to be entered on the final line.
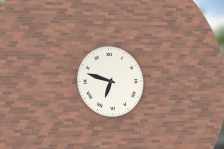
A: 6:48
